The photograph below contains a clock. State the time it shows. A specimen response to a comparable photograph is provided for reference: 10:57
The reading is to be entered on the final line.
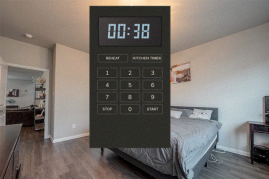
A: 0:38
